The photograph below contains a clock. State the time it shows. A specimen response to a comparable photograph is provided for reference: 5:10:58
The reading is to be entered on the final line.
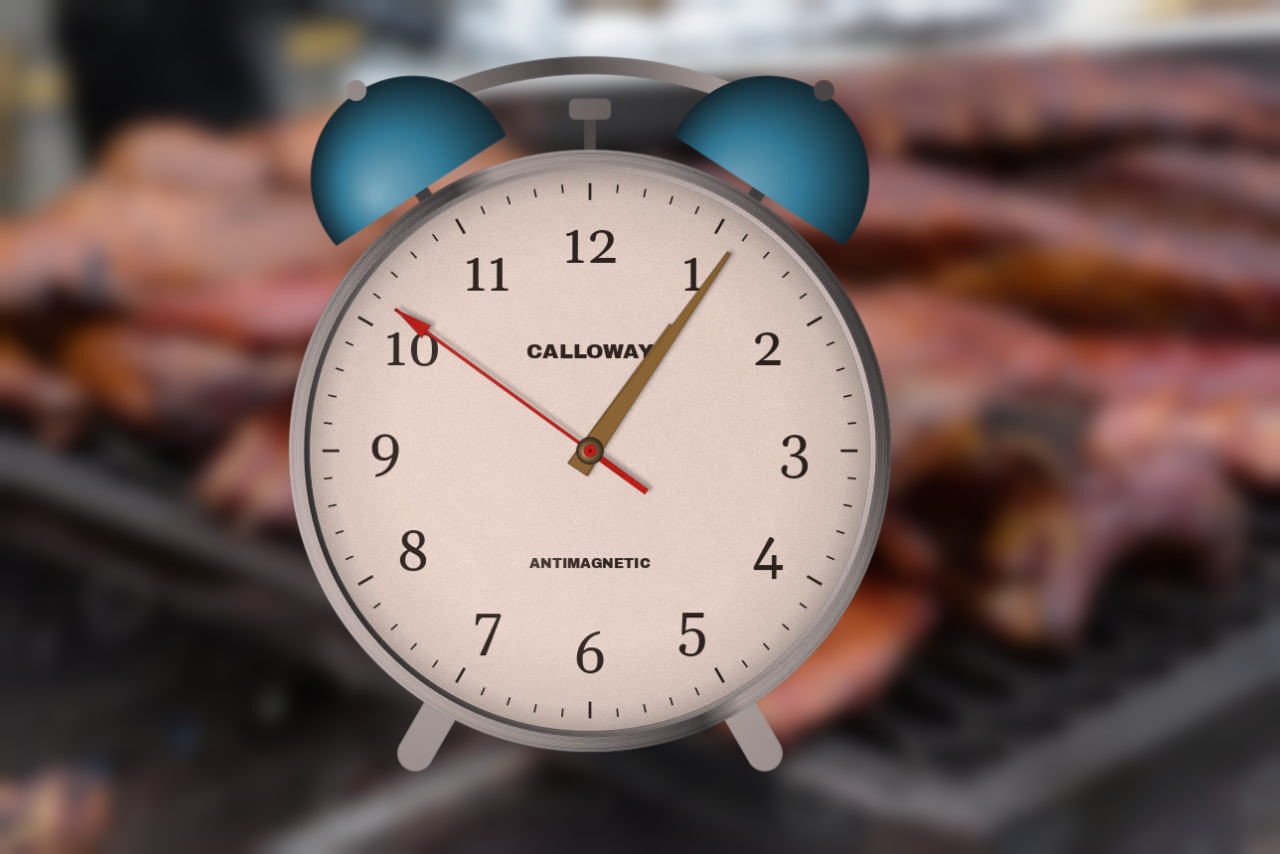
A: 1:05:51
